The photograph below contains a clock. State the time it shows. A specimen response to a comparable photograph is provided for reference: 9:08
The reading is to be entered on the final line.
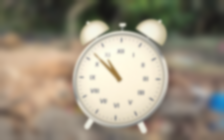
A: 10:52
